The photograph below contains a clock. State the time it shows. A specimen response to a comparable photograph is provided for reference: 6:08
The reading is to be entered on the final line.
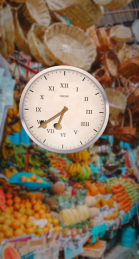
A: 6:39
